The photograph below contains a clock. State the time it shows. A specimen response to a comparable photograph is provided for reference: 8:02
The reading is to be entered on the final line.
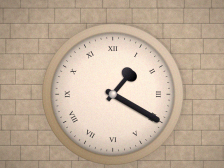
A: 1:20
